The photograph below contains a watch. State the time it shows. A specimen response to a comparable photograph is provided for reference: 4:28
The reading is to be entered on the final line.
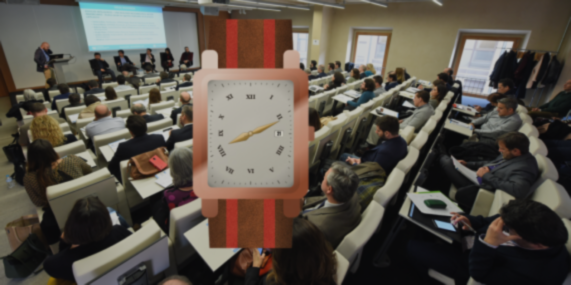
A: 8:11
